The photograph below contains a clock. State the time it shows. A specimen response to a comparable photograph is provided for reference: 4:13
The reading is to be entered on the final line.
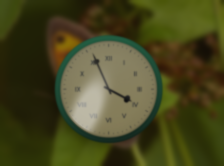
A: 3:56
